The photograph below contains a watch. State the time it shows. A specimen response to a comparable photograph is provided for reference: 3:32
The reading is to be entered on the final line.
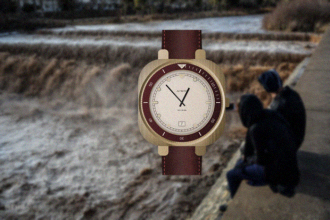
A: 12:53
